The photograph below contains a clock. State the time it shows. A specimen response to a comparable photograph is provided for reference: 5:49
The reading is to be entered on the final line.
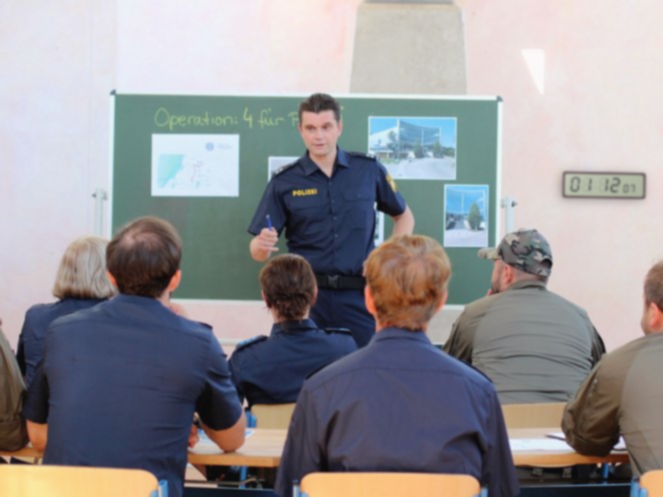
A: 1:12
